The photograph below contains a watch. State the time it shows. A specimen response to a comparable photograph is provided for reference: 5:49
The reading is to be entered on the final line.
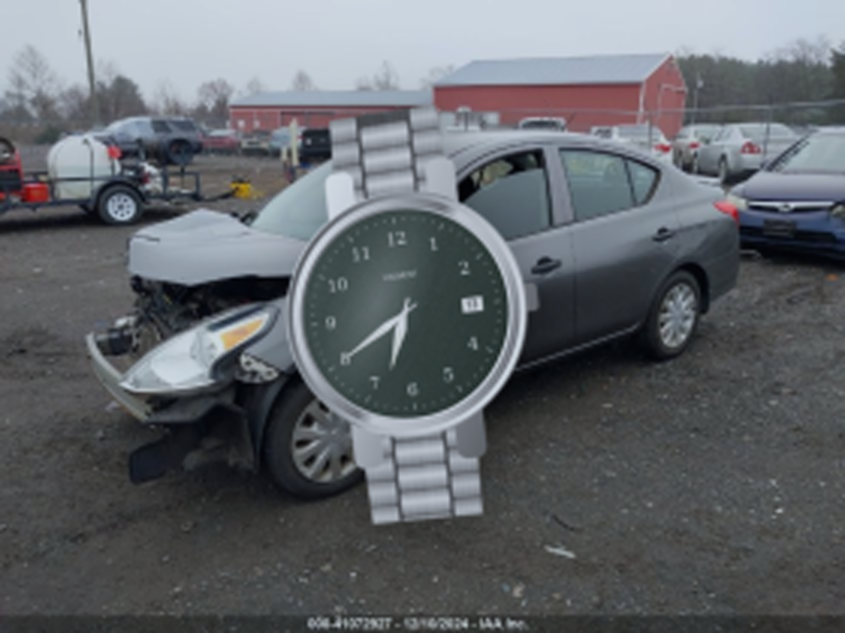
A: 6:40
